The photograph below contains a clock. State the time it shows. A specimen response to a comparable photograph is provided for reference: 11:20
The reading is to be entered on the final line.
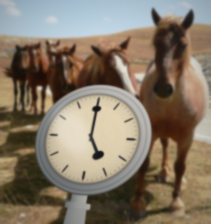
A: 5:00
